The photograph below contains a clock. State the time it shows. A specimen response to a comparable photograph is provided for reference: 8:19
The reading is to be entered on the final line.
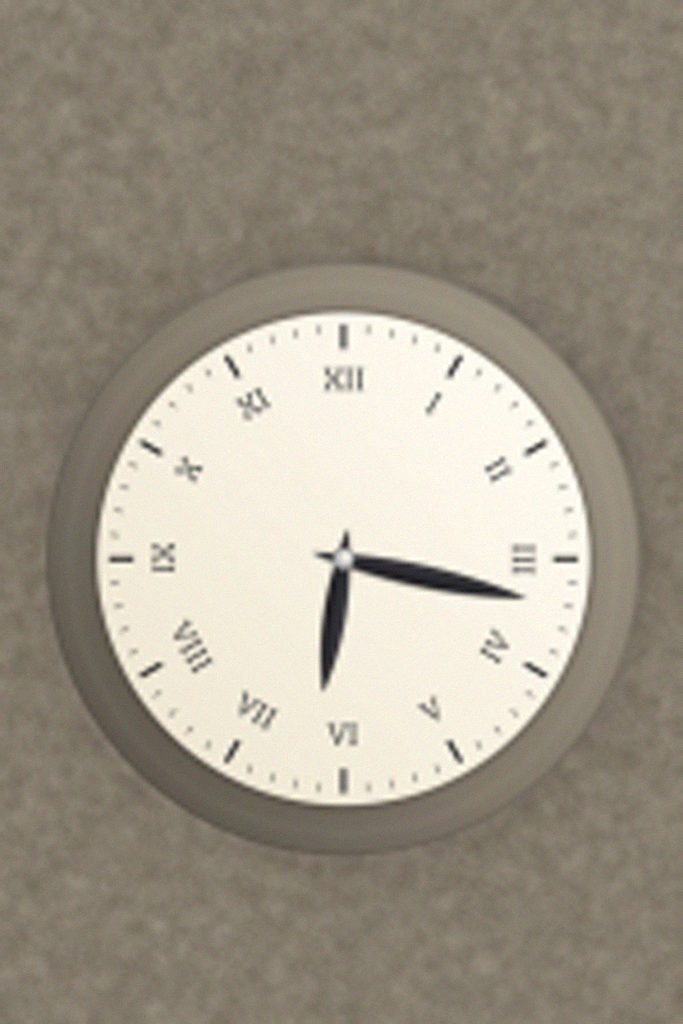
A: 6:17
